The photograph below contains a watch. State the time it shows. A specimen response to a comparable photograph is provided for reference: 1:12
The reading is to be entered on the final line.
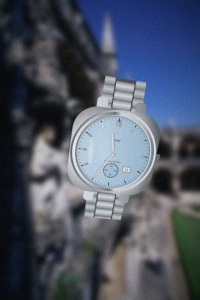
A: 11:35
